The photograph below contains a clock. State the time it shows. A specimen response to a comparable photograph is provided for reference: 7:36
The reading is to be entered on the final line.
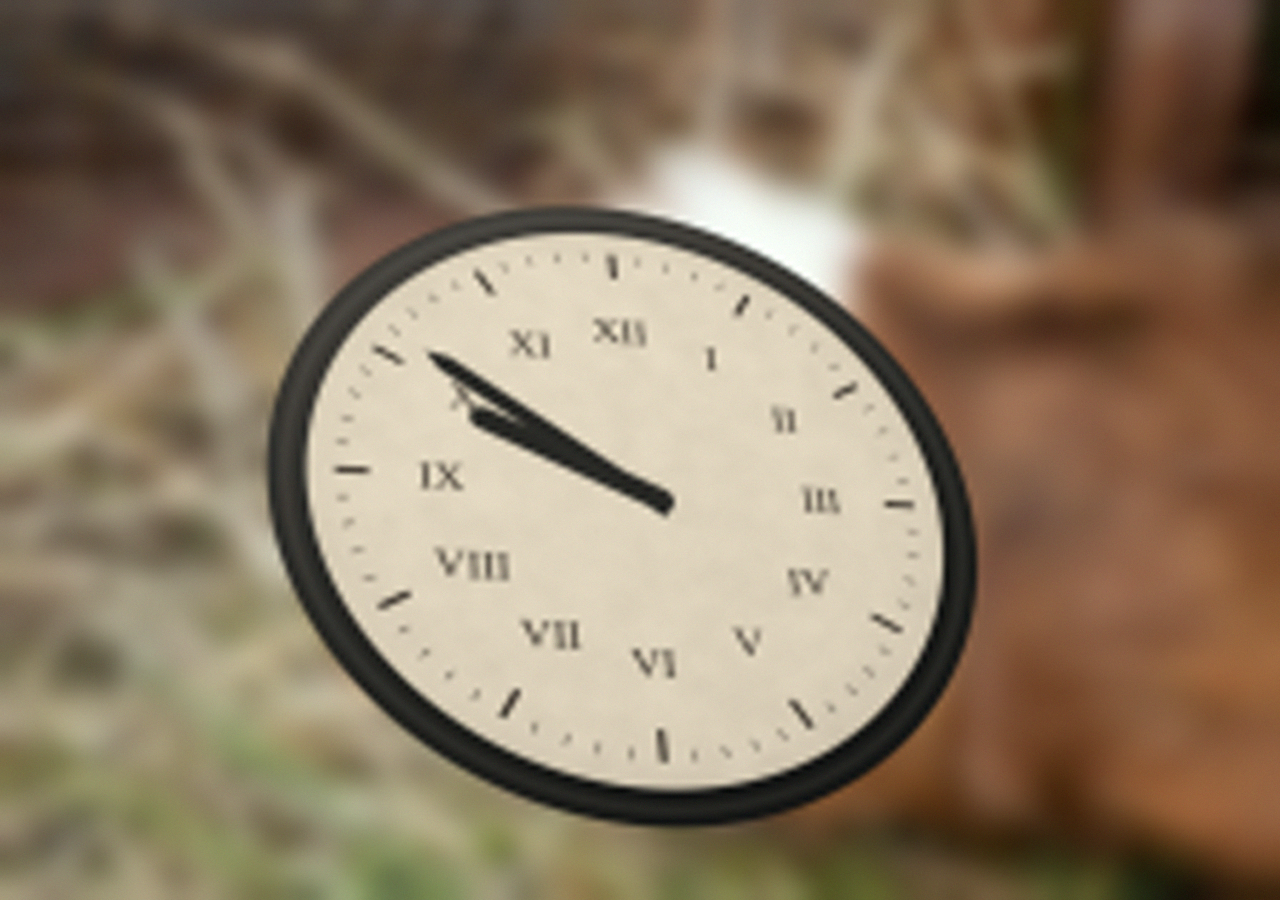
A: 9:51
